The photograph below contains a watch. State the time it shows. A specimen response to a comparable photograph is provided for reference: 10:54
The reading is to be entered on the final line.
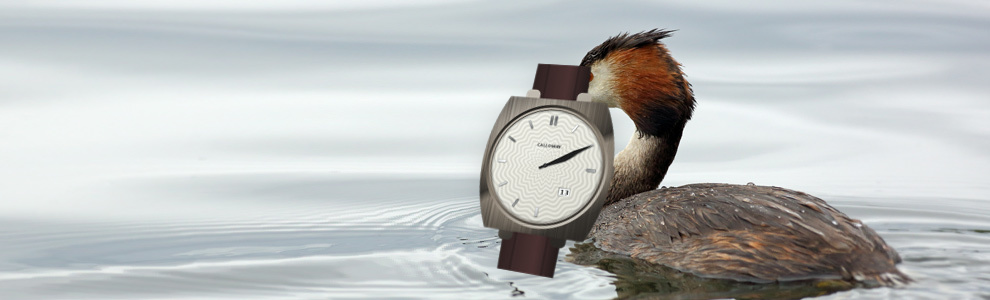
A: 2:10
